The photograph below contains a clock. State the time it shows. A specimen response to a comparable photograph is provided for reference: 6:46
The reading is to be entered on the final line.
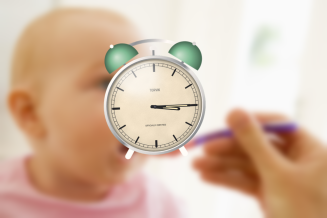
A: 3:15
